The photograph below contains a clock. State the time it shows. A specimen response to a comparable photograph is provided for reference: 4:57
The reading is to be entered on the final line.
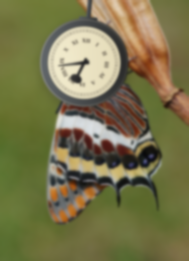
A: 6:43
